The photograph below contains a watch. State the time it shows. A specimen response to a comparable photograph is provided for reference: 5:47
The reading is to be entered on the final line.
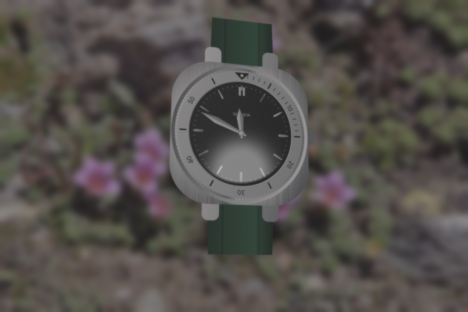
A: 11:49
